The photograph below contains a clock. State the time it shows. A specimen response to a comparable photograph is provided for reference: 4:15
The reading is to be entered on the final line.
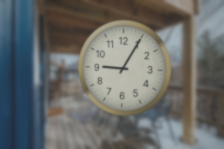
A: 9:05
